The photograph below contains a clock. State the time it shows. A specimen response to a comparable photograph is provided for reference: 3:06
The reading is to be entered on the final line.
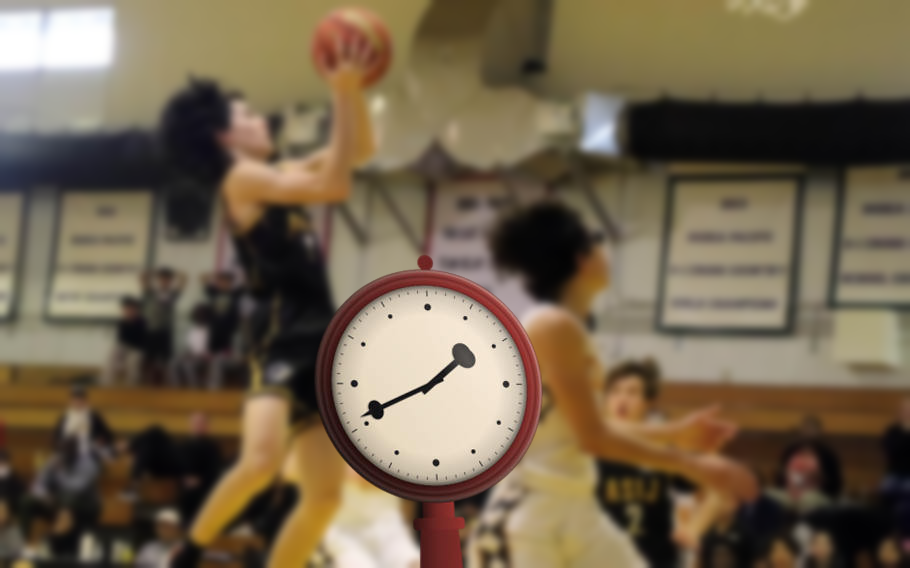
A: 1:41
